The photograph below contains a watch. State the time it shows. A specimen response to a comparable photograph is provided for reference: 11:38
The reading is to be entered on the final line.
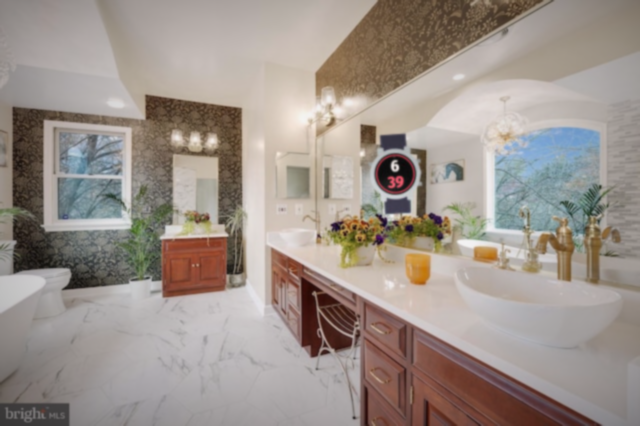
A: 6:39
